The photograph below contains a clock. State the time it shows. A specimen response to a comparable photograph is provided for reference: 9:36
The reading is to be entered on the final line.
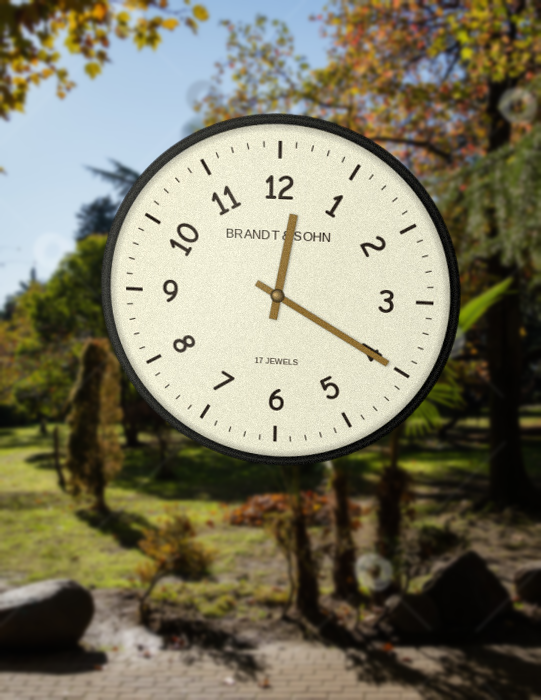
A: 12:20
